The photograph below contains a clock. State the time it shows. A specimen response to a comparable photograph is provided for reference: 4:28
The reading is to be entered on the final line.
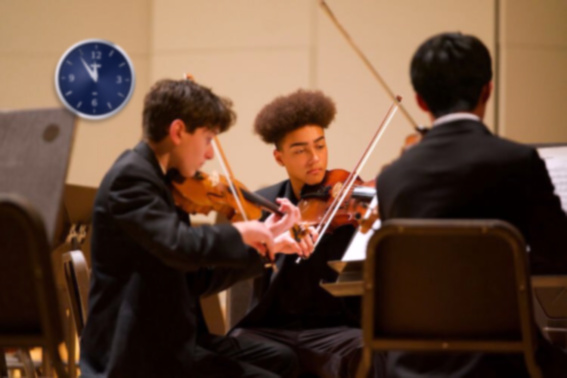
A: 11:54
